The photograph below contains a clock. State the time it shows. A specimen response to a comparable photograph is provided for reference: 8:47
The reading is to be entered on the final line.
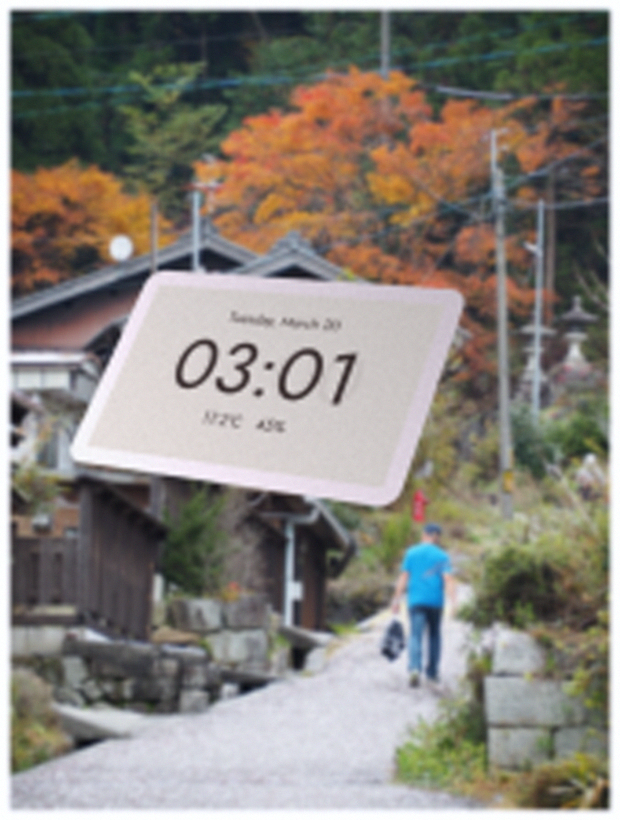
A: 3:01
